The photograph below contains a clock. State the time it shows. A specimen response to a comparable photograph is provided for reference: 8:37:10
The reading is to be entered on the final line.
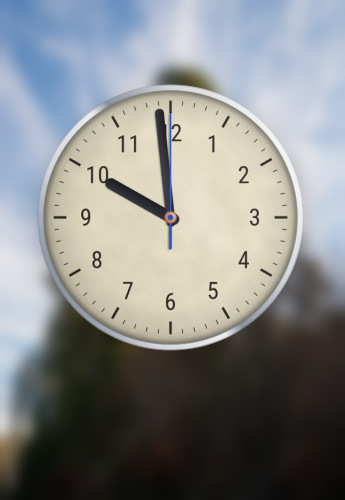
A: 9:59:00
